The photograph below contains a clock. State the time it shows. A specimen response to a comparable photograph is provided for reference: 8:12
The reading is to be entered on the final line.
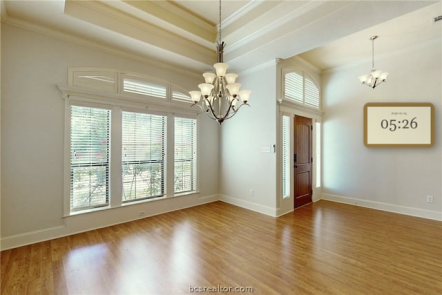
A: 5:26
